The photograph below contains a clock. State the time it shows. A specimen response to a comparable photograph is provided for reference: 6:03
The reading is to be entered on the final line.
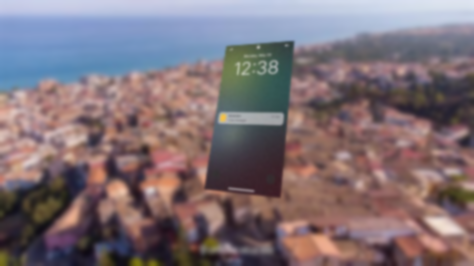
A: 12:38
